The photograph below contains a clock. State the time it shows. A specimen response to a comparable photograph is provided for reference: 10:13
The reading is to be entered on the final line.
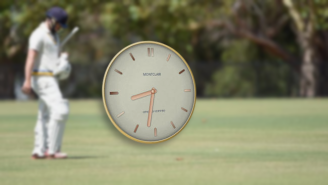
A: 8:32
